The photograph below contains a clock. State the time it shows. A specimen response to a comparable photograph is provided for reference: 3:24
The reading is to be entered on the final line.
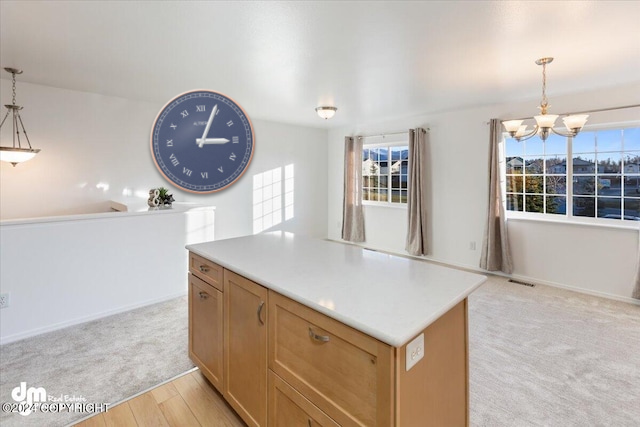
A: 3:04
